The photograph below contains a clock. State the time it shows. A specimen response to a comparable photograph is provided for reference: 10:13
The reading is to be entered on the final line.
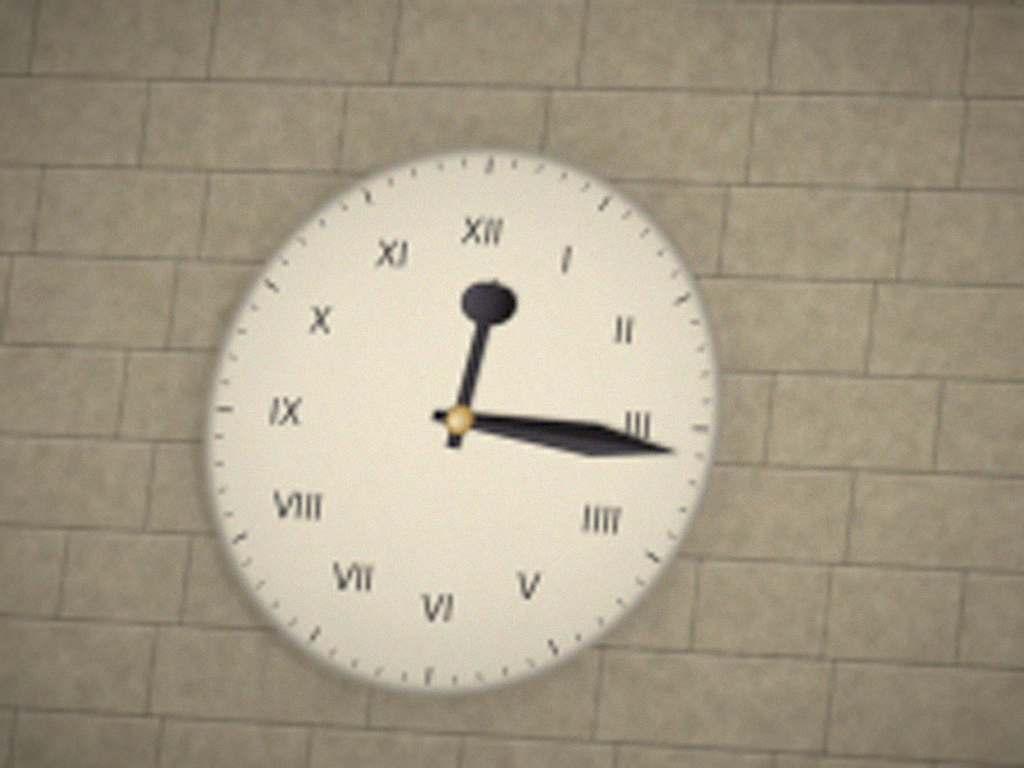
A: 12:16
